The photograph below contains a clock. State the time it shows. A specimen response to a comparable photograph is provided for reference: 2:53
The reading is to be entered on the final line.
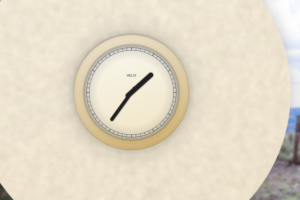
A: 1:36
